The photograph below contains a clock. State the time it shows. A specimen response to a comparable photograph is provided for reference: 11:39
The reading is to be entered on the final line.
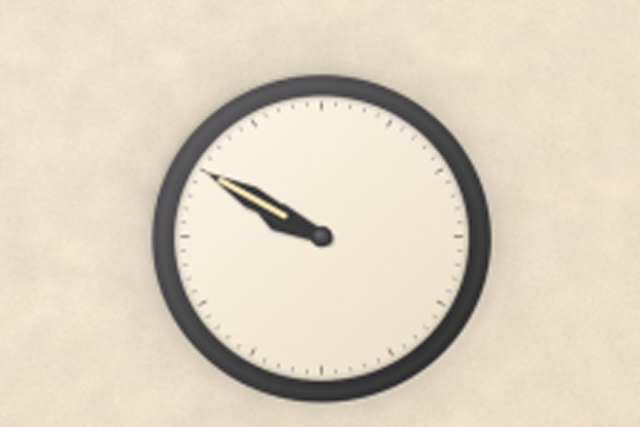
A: 9:50
